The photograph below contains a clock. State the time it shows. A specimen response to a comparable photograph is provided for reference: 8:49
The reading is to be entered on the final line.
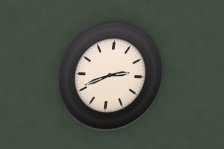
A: 2:41
